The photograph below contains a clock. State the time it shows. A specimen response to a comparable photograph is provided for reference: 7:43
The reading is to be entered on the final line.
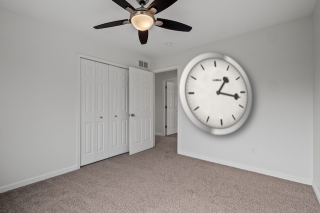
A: 1:17
